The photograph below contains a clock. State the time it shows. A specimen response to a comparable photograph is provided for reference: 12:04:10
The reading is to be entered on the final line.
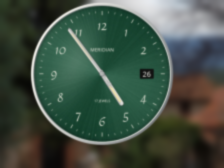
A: 4:53:54
